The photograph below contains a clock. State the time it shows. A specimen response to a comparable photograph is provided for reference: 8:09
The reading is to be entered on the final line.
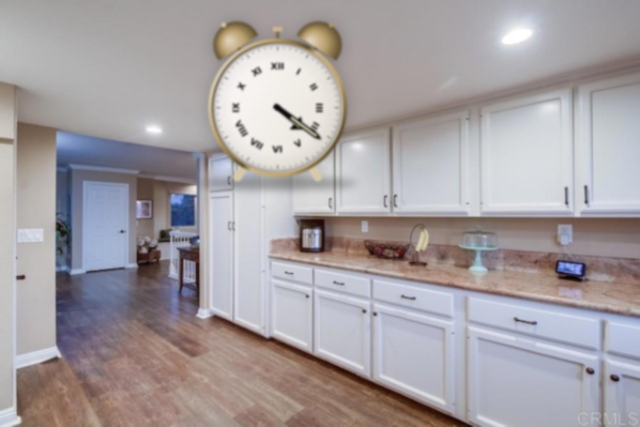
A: 4:21
